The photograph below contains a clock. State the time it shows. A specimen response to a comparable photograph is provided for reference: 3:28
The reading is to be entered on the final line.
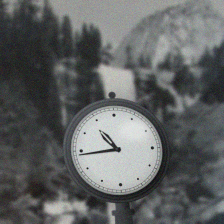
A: 10:44
